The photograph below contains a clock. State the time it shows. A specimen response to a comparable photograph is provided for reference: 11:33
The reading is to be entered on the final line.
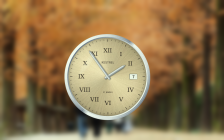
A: 1:54
